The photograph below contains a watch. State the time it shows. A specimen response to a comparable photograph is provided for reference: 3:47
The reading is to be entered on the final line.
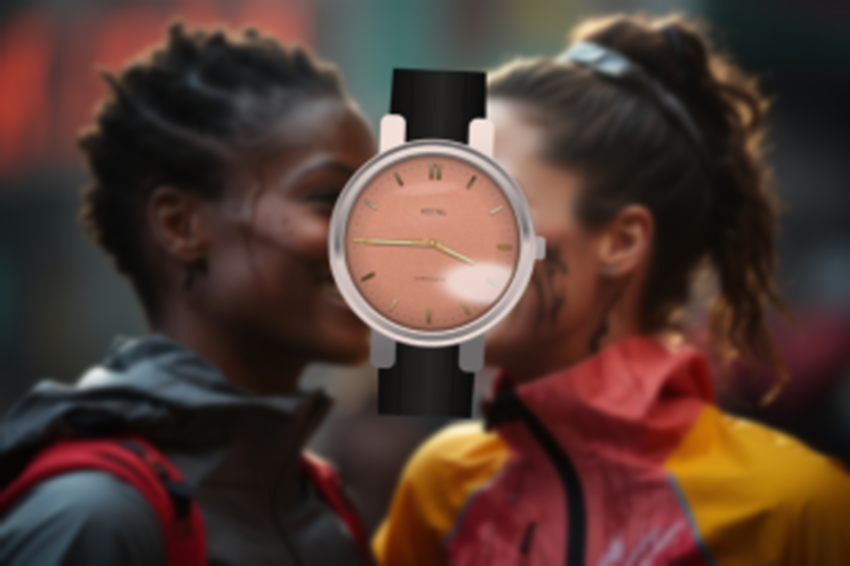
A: 3:45
